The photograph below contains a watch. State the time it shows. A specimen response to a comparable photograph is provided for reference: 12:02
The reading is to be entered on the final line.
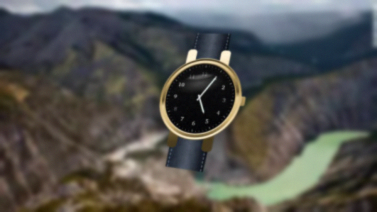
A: 5:05
